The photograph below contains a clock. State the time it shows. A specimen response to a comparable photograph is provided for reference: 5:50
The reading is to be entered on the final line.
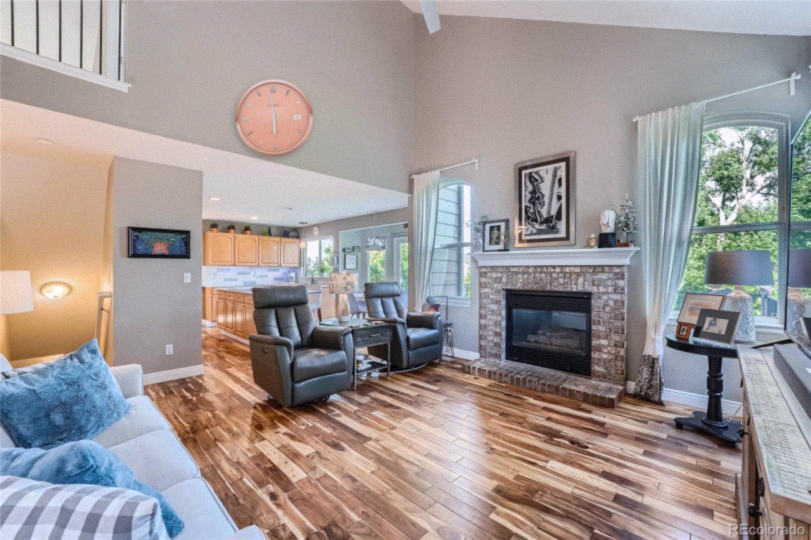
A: 5:59
